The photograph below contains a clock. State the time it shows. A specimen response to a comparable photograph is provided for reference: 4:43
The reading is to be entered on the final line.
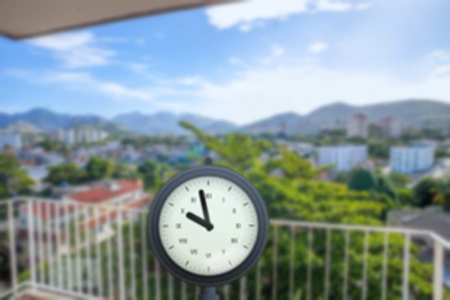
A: 9:58
